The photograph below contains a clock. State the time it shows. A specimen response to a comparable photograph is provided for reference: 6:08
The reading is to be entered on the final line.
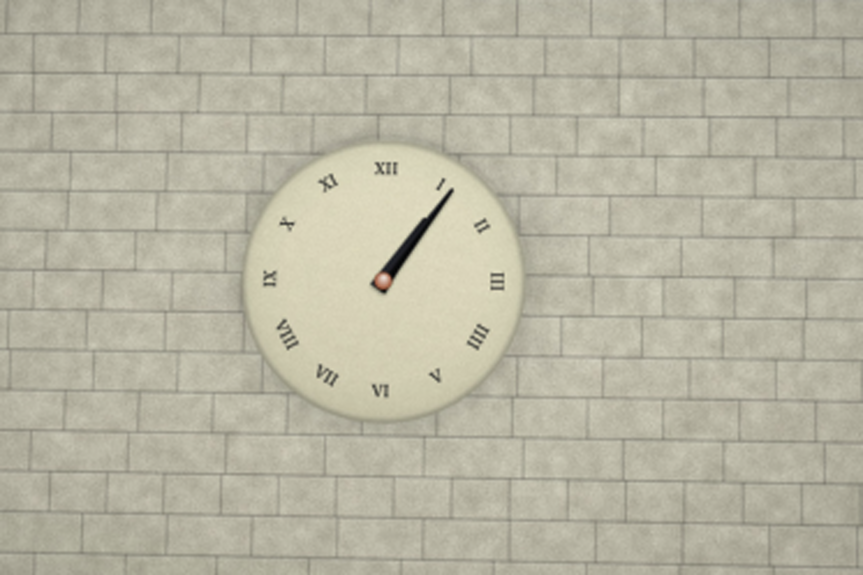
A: 1:06
